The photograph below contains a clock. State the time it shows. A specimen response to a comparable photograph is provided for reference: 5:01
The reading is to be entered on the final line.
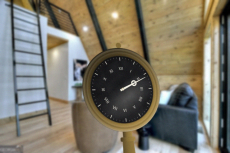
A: 2:11
